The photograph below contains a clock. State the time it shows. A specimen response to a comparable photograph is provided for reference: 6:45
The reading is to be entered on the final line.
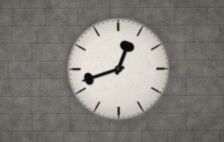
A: 12:42
